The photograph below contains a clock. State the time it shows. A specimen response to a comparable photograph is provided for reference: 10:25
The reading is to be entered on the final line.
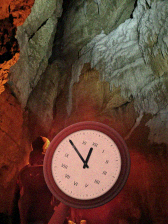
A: 11:50
